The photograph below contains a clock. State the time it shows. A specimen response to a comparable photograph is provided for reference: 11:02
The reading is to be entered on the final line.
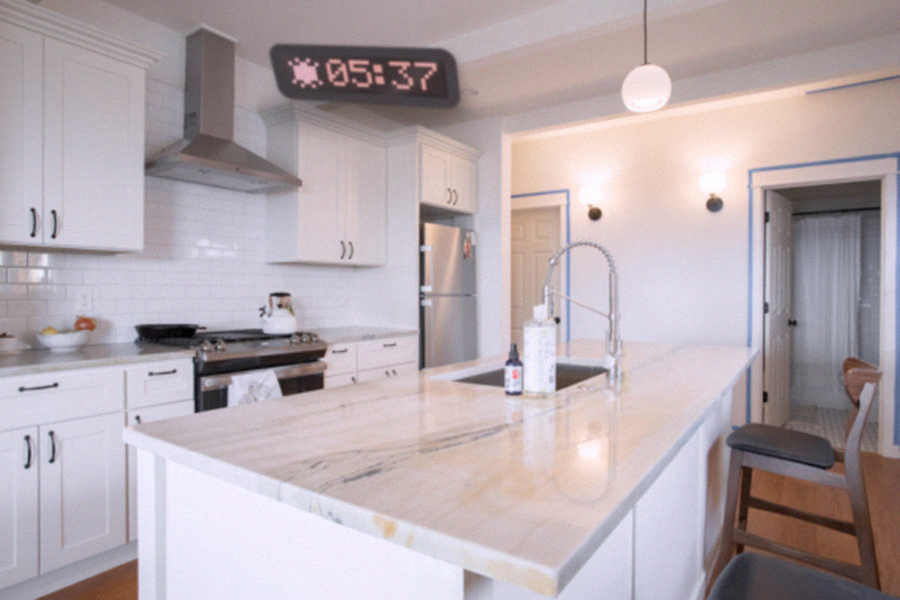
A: 5:37
